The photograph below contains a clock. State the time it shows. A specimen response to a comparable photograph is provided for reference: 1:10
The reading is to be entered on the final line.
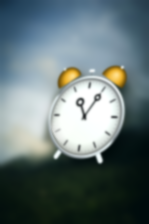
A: 11:05
